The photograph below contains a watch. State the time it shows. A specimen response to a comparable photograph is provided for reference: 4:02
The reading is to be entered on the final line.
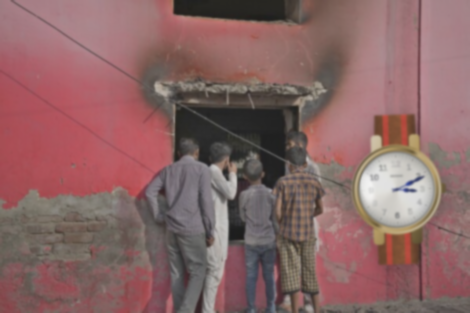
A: 3:11
